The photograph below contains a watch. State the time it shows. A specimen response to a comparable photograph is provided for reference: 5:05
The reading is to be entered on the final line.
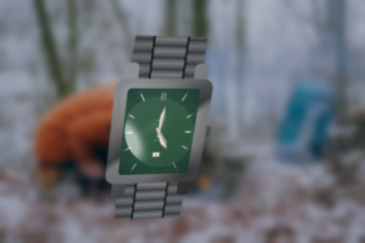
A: 5:01
